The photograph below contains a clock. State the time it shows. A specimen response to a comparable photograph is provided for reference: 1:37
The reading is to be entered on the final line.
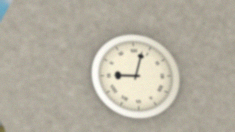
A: 9:03
